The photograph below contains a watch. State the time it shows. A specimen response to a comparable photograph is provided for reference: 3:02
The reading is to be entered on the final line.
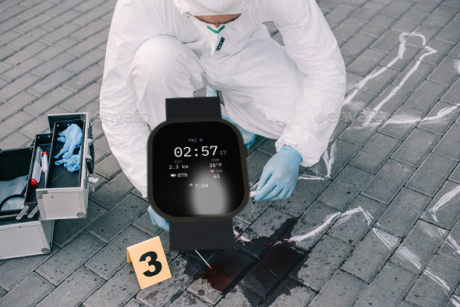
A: 2:57
